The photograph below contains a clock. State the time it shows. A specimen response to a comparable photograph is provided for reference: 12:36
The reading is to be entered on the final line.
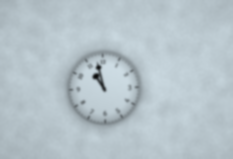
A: 10:58
